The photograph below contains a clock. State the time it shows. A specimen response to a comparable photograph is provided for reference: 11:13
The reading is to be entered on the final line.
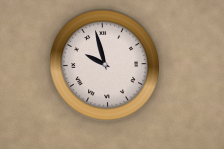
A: 9:58
